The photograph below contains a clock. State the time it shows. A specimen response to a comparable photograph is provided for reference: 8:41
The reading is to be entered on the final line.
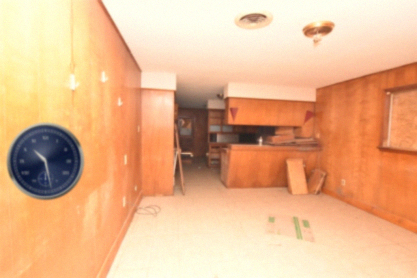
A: 10:28
